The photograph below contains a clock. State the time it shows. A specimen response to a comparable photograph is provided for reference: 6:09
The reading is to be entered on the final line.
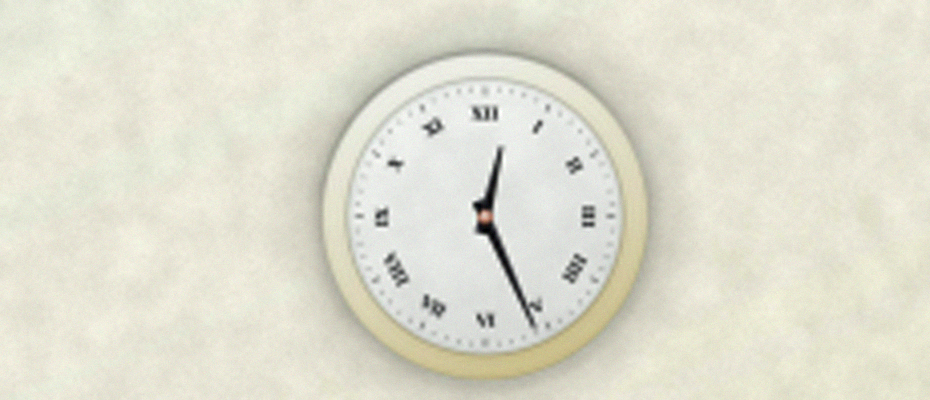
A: 12:26
